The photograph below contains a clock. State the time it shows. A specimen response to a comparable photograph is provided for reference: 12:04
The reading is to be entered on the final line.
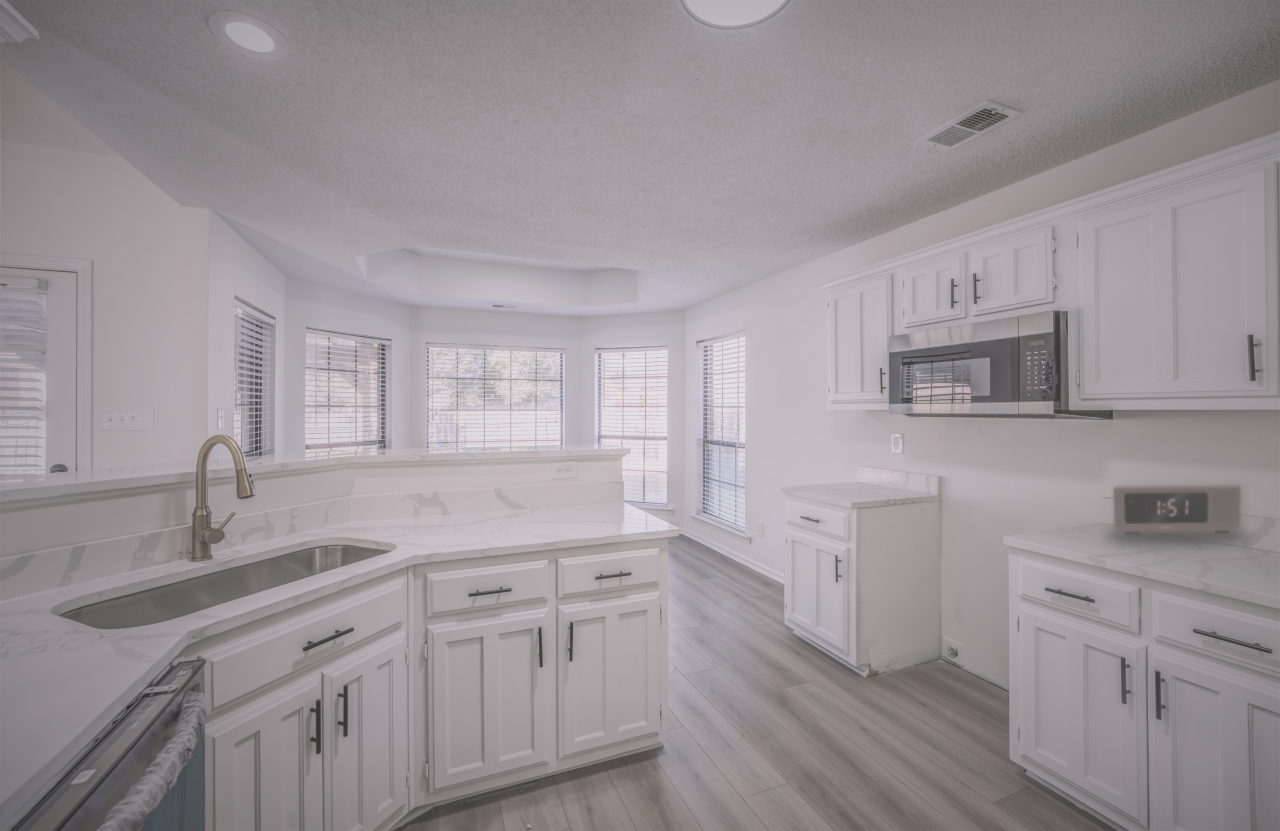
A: 1:51
